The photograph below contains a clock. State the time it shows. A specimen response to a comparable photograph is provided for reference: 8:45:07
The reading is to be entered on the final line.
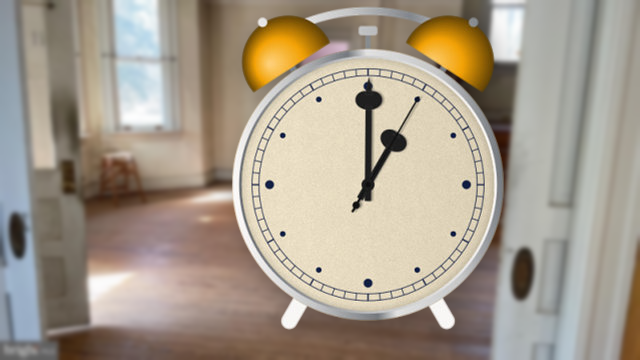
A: 1:00:05
